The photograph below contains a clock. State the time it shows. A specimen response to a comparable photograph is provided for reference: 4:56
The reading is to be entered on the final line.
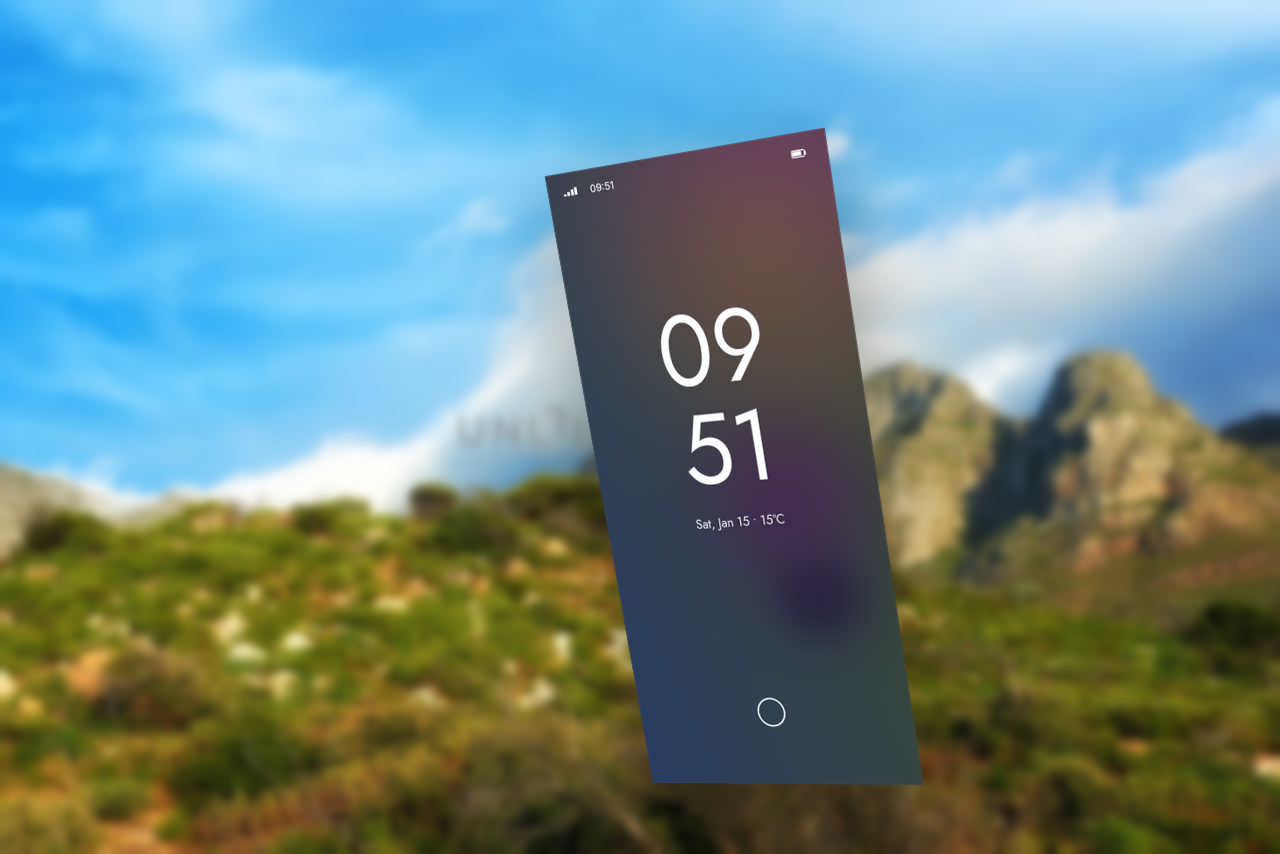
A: 9:51
